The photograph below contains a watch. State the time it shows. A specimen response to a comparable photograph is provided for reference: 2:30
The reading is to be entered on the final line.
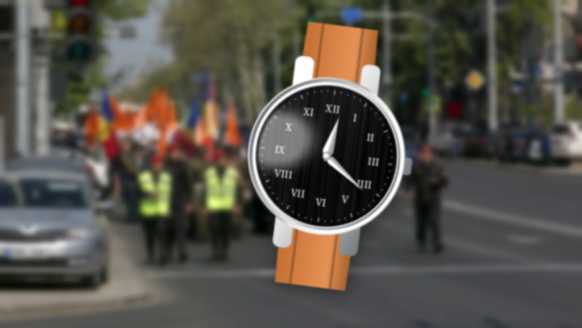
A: 12:21
